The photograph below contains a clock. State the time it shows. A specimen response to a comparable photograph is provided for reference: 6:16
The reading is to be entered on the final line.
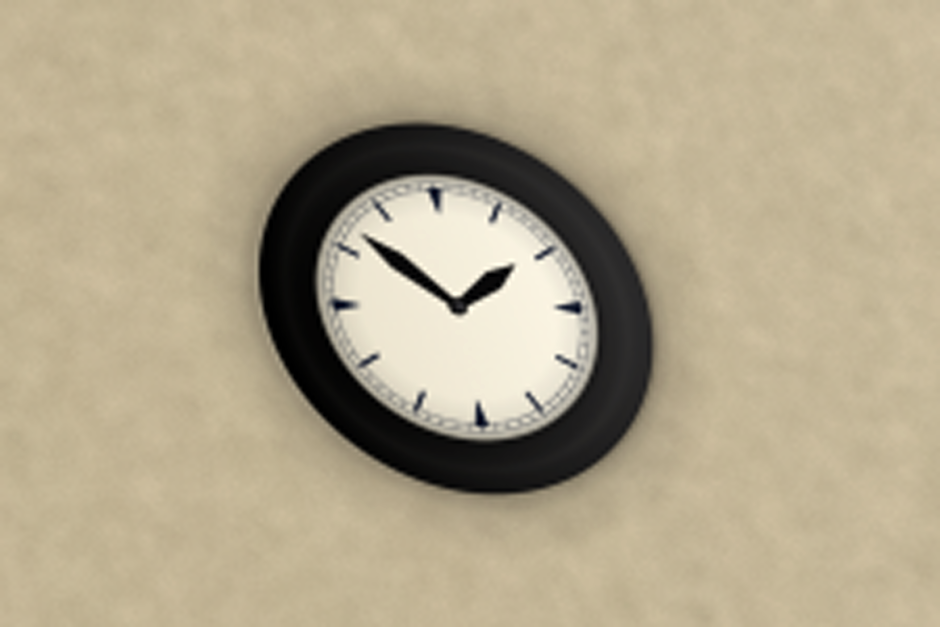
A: 1:52
